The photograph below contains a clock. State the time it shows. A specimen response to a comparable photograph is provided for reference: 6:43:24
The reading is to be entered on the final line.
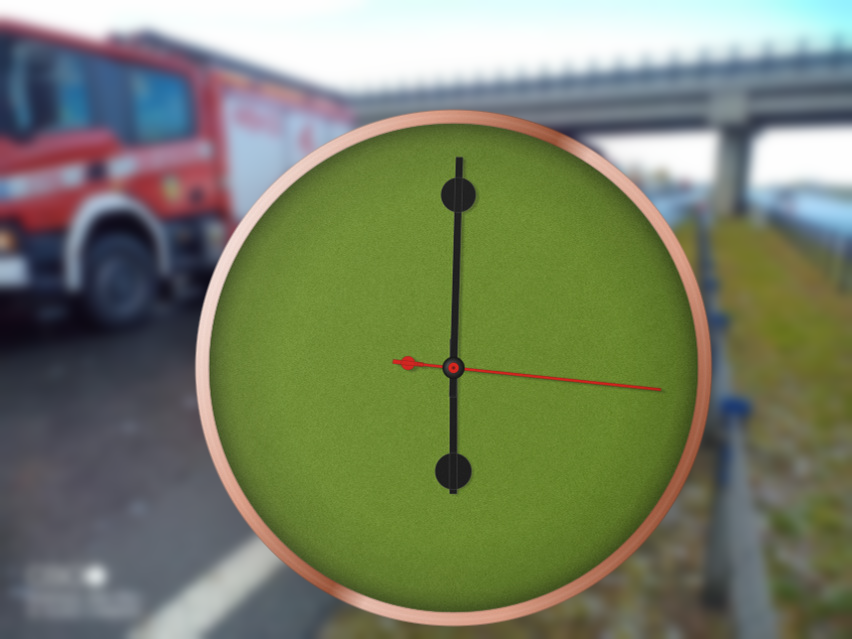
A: 6:00:16
